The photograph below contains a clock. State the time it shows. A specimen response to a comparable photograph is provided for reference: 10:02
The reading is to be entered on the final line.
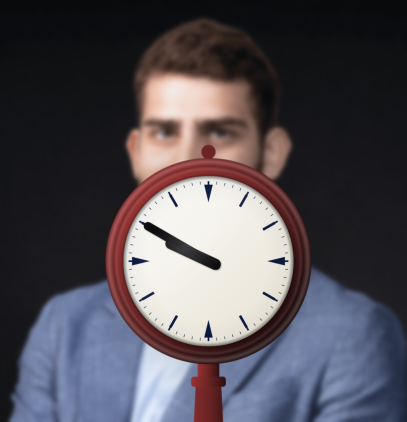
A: 9:50
